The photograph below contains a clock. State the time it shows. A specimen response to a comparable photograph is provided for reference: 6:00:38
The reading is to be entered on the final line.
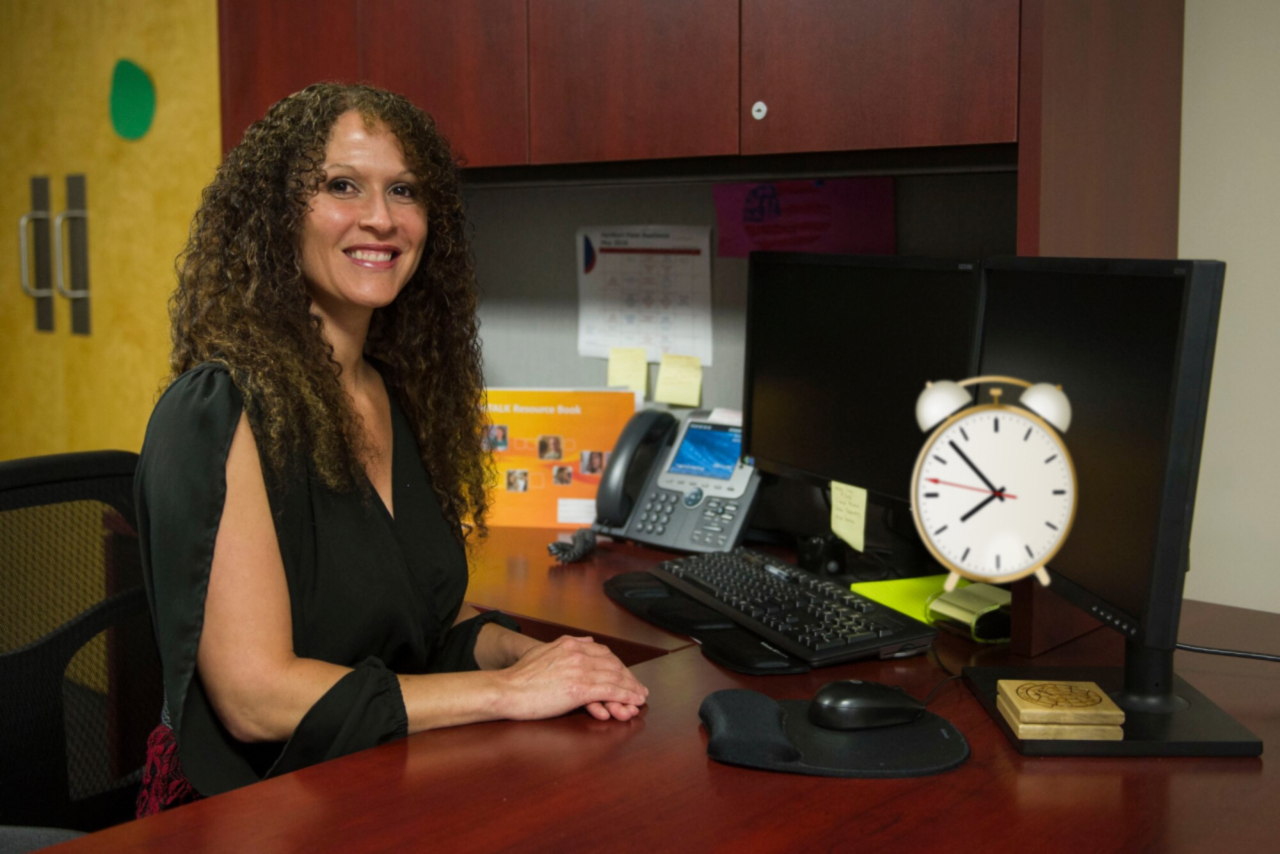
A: 7:52:47
